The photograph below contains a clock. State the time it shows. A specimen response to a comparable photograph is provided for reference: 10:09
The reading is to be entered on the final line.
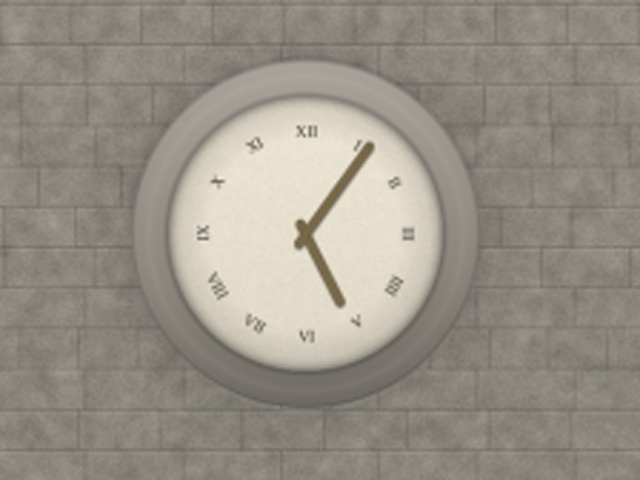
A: 5:06
